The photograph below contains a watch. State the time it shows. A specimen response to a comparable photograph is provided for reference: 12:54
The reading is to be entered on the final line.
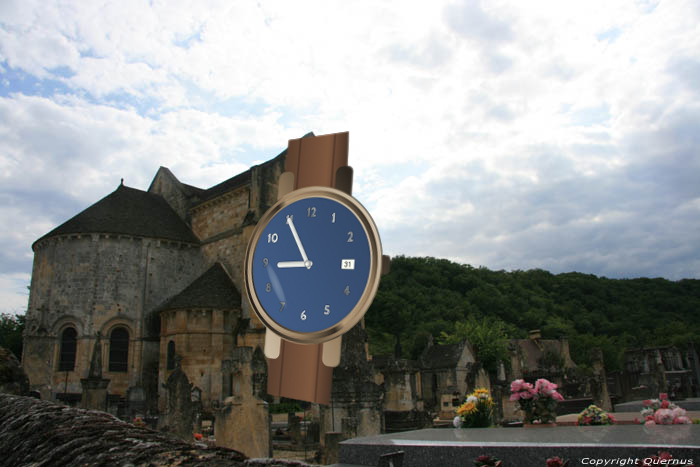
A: 8:55
